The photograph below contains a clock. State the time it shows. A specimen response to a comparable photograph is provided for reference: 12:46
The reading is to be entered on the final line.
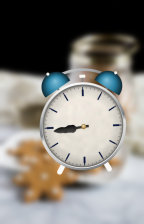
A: 8:44
